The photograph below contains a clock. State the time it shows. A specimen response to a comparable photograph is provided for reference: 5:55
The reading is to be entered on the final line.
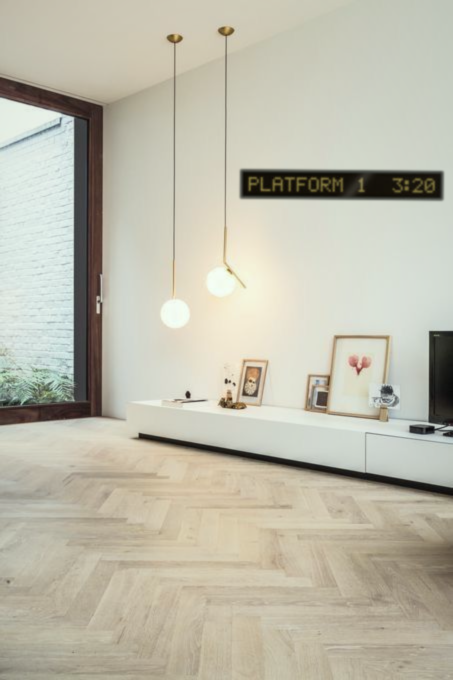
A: 3:20
